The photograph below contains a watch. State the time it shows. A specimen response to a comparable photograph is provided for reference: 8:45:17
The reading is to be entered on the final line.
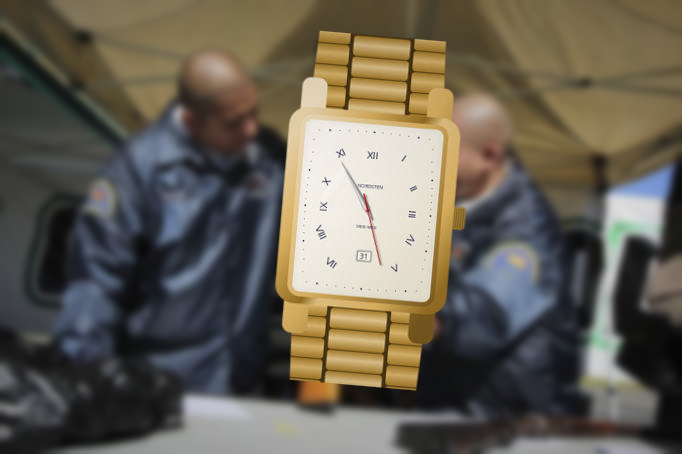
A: 10:54:27
